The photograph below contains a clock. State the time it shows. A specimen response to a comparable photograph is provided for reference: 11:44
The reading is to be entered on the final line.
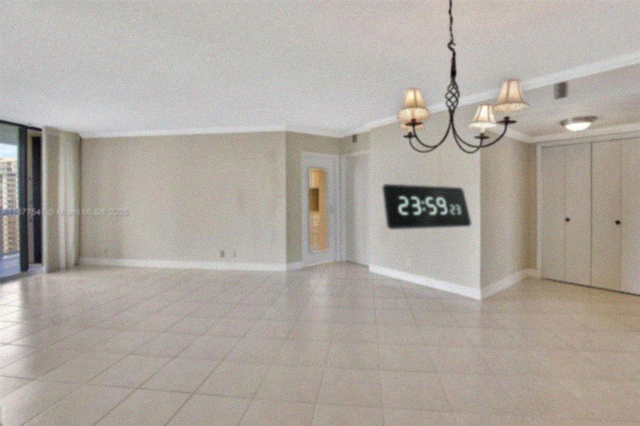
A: 23:59
